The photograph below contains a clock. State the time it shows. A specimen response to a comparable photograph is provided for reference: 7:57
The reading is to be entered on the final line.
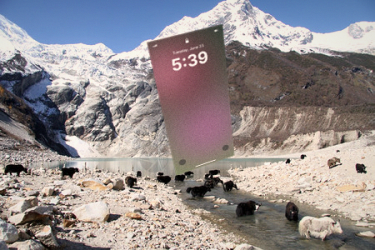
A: 5:39
